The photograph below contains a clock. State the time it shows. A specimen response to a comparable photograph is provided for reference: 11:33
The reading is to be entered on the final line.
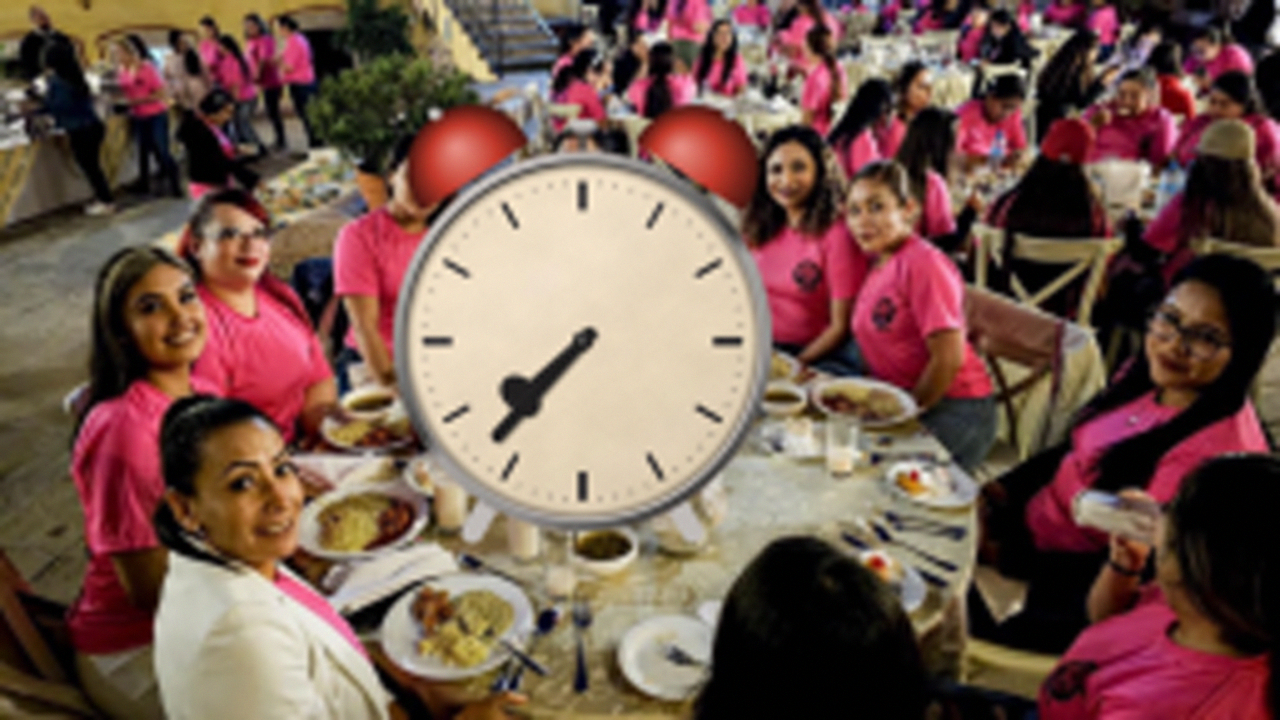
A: 7:37
